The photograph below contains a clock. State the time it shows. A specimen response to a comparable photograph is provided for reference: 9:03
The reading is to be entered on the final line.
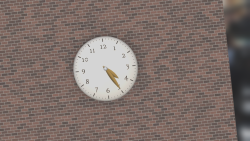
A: 4:25
